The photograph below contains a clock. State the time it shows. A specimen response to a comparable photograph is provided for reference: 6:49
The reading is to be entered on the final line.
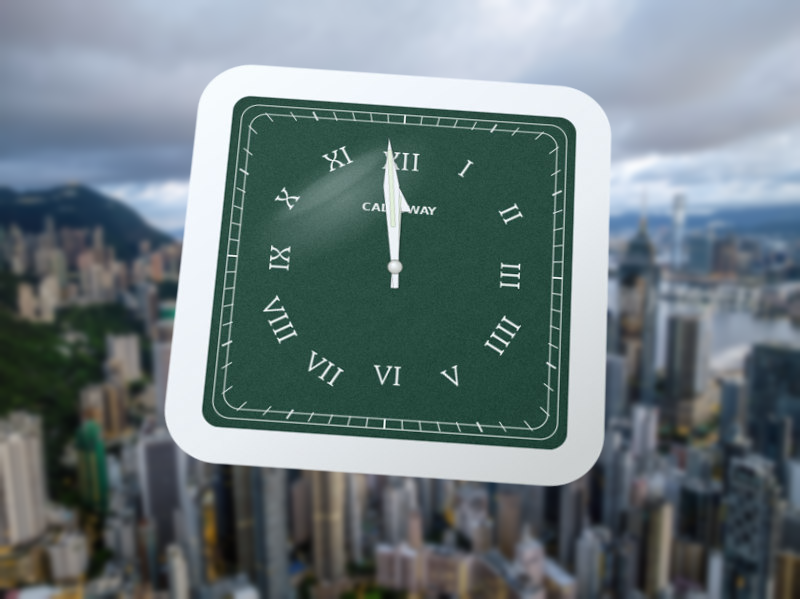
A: 11:59
